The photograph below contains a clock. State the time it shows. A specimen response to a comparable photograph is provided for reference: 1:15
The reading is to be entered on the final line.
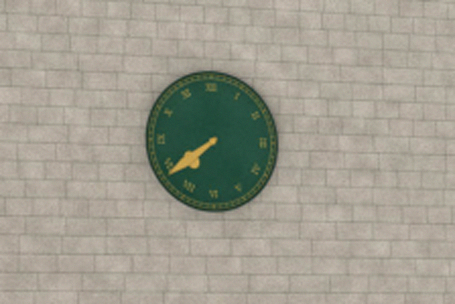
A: 7:39
